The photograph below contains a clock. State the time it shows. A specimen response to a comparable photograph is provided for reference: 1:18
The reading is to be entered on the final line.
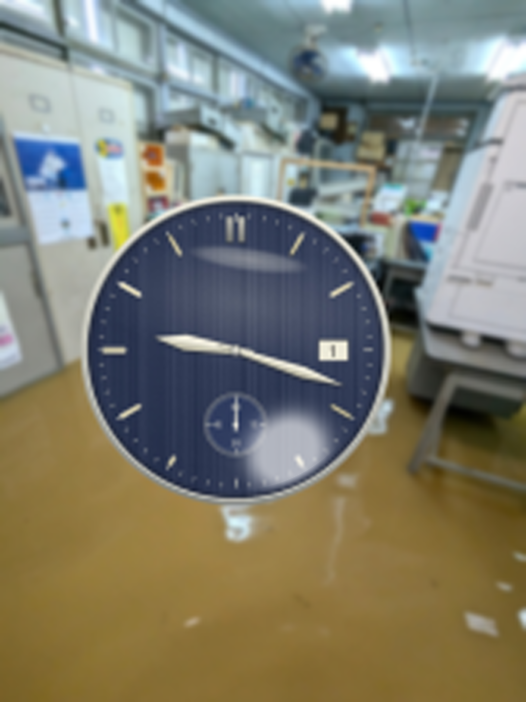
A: 9:18
